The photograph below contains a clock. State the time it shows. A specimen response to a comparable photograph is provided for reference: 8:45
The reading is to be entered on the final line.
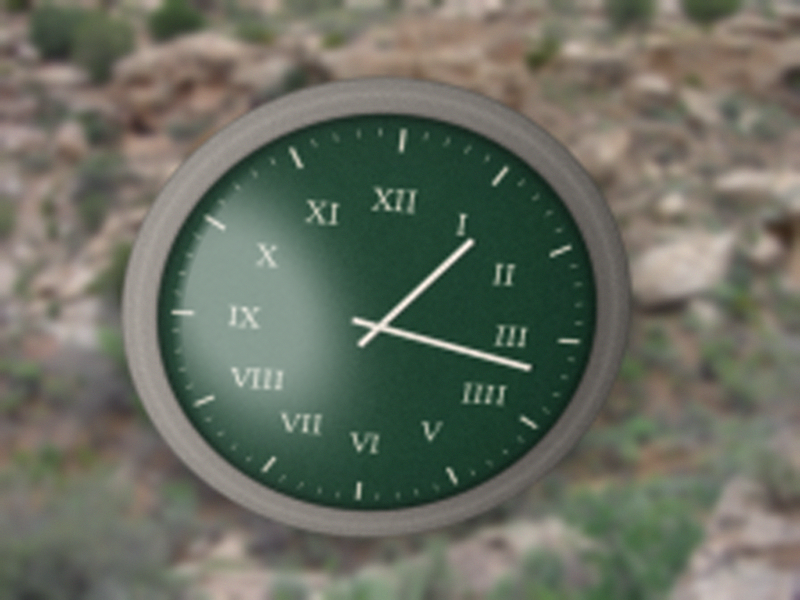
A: 1:17
